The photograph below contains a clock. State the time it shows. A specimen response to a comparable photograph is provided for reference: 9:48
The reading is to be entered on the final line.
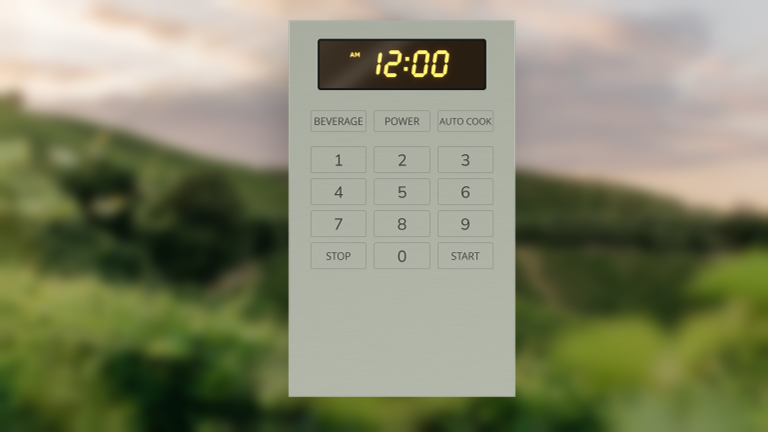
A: 12:00
